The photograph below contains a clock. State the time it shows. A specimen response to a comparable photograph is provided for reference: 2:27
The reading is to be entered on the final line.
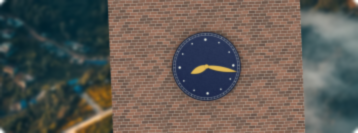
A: 8:17
